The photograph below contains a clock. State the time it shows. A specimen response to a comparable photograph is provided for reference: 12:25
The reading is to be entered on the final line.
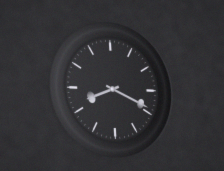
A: 8:19
